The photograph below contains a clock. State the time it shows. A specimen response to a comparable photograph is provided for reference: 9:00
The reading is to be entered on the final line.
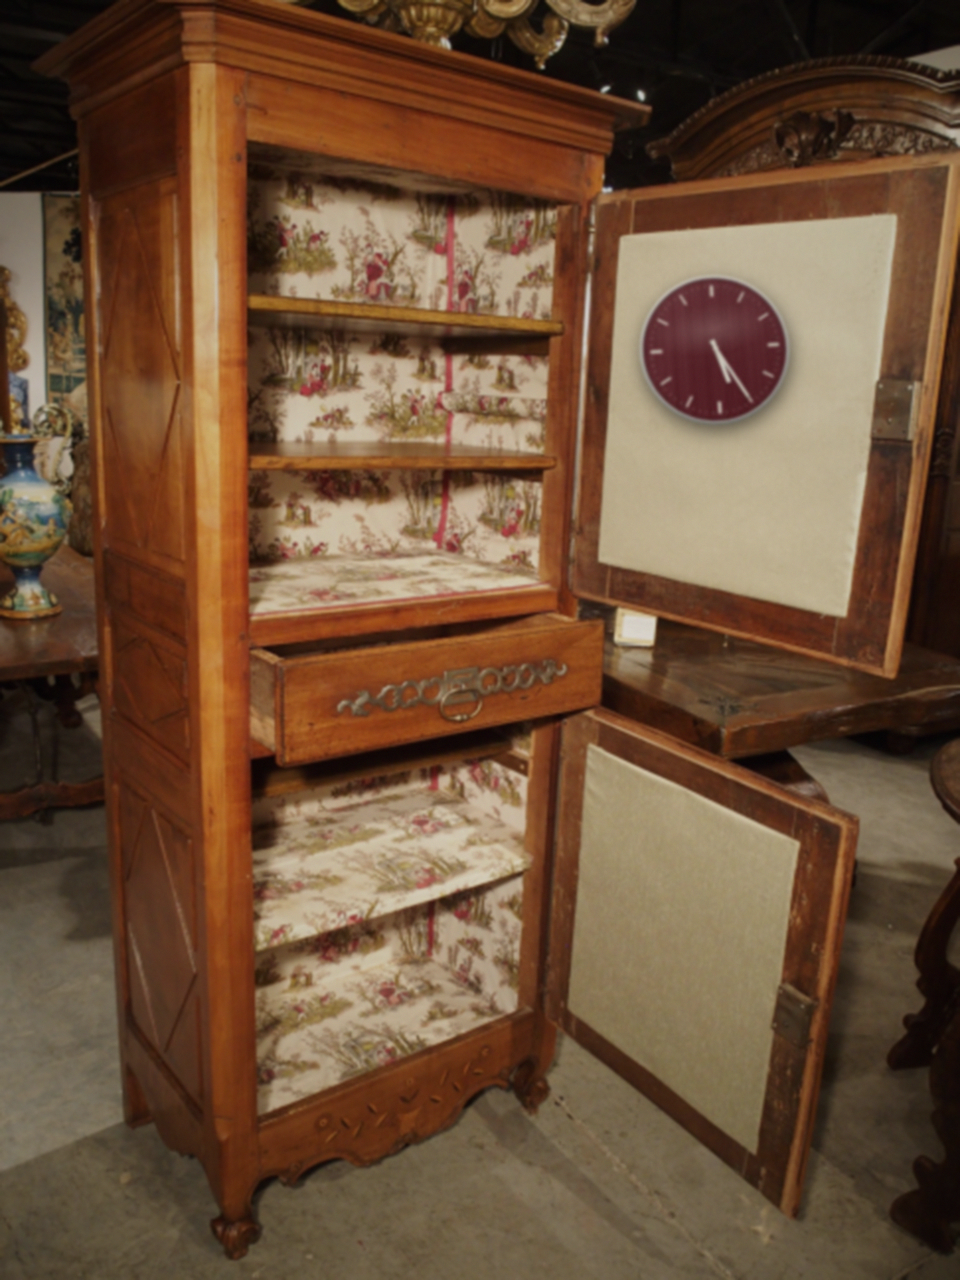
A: 5:25
